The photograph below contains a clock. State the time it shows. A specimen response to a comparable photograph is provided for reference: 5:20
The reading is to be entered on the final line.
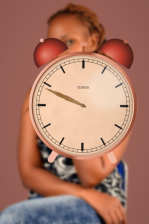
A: 9:49
